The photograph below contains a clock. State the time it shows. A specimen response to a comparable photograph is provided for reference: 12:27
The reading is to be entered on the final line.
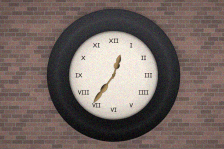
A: 12:36
